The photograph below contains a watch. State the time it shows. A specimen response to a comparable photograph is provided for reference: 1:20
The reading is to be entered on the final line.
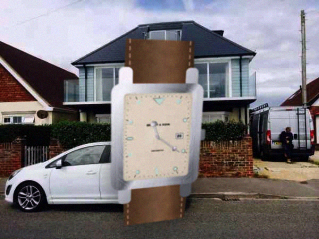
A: 11:21
